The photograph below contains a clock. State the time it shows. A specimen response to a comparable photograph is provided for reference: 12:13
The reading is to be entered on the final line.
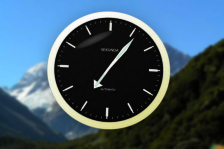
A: 7:06
